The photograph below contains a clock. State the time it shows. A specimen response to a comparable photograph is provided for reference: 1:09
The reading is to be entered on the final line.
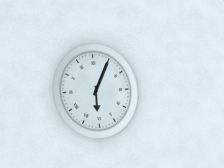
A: 6:05
